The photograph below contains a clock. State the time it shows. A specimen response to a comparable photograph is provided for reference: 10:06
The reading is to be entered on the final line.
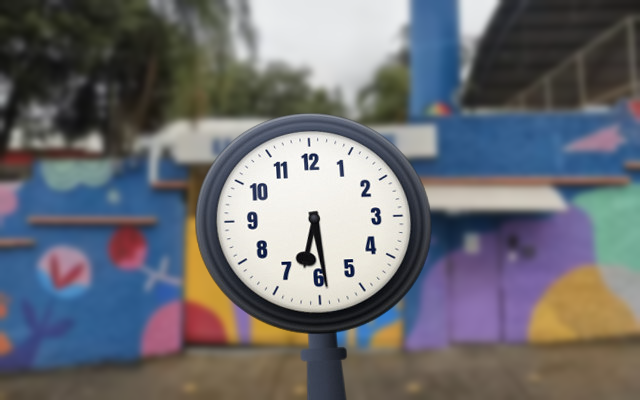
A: 6:29
